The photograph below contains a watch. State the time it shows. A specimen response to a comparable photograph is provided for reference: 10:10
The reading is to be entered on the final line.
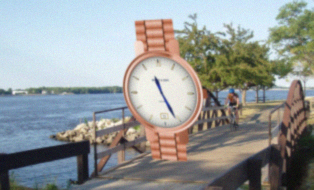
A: 11:26
